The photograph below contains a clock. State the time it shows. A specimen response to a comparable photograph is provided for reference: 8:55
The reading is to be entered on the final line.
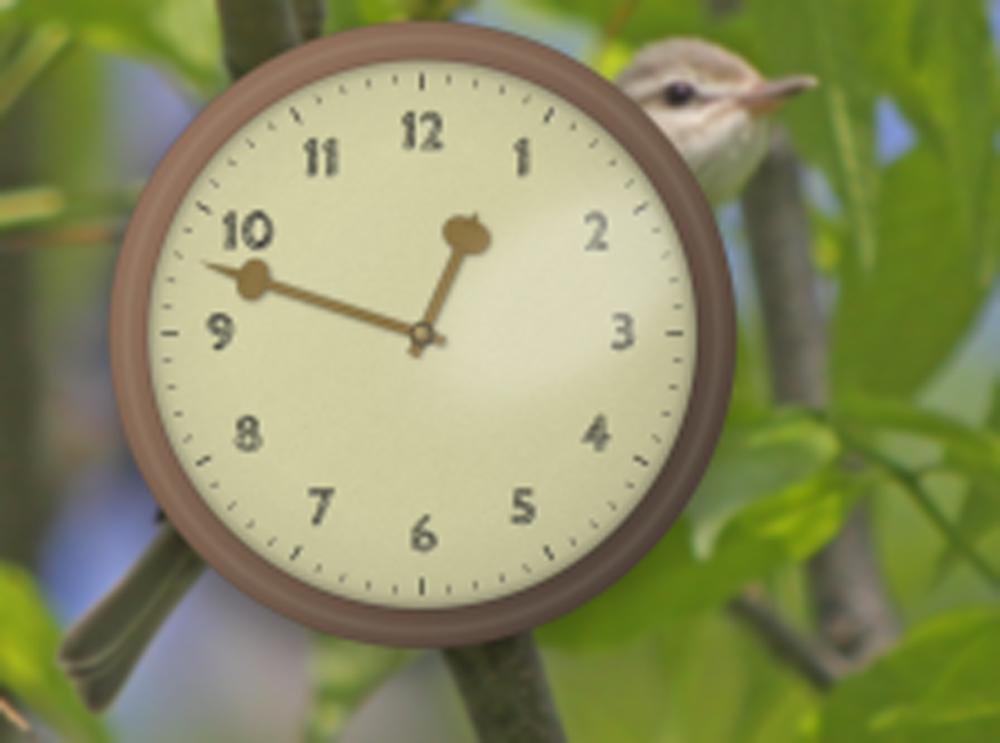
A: 12:48
